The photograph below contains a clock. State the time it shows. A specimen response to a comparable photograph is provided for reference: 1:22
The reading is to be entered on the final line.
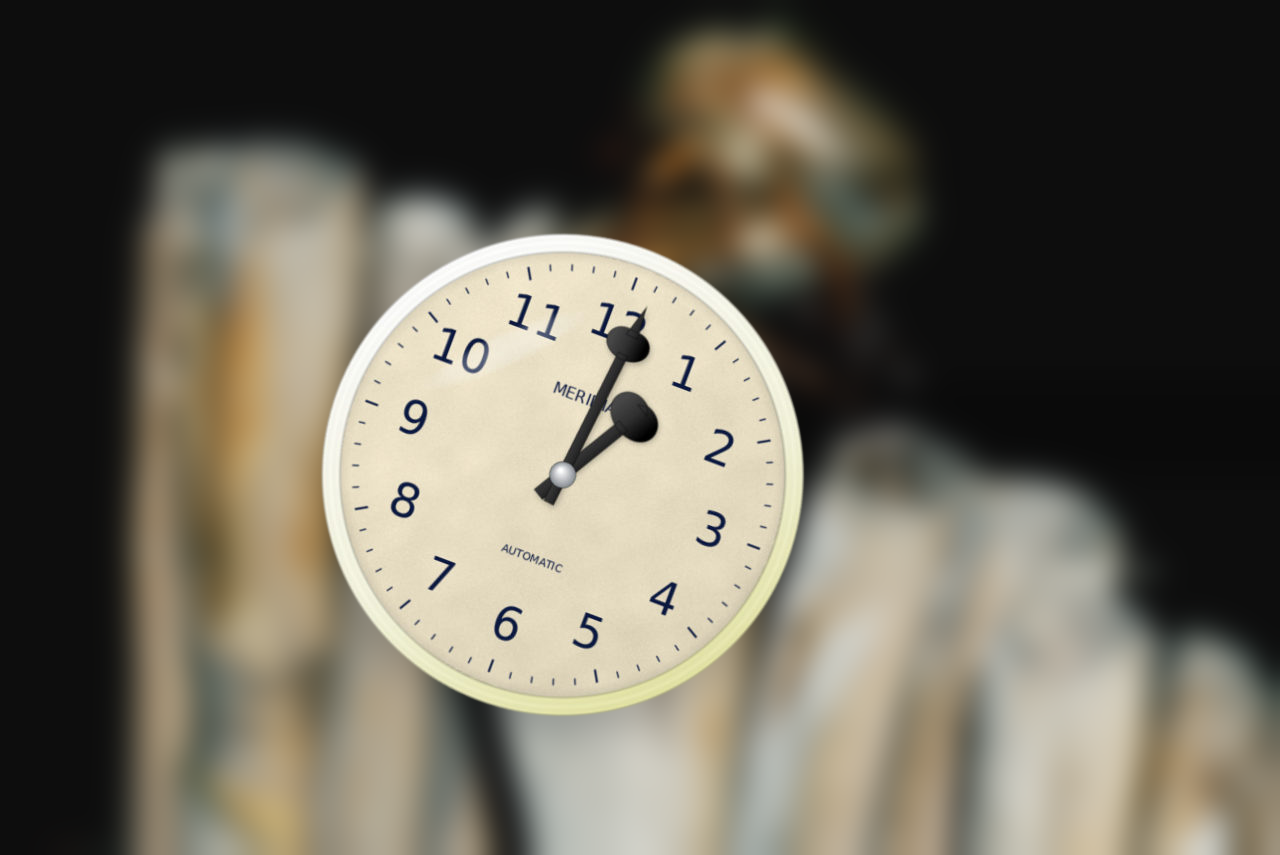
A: 1:01
